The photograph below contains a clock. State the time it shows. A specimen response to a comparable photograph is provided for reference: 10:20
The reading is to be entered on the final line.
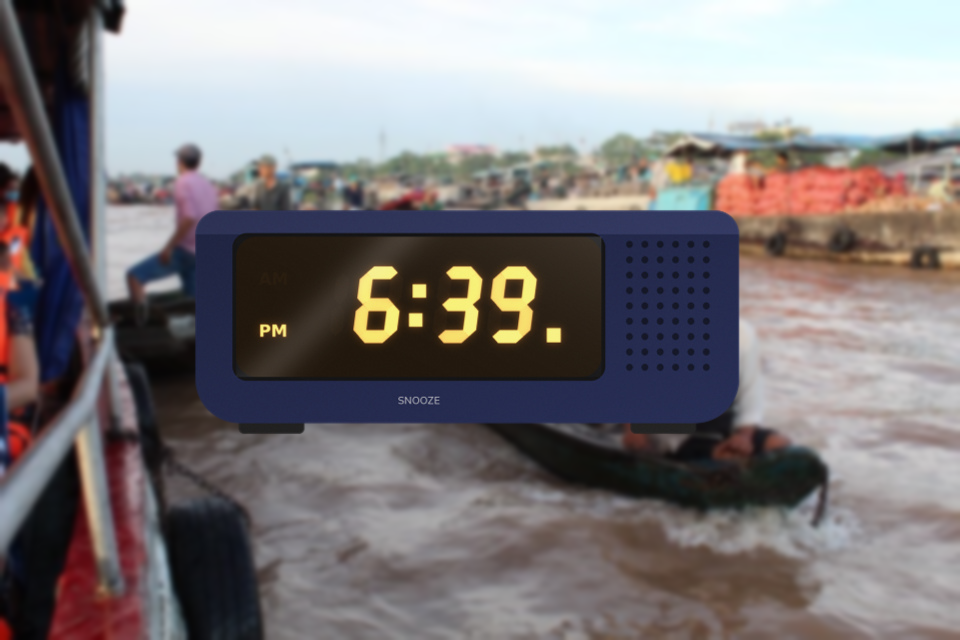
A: 6:39
